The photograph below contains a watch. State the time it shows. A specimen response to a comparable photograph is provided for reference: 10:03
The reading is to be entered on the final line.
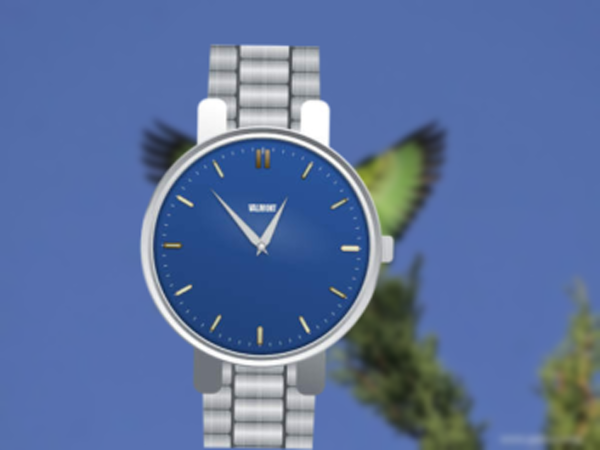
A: 12:53
